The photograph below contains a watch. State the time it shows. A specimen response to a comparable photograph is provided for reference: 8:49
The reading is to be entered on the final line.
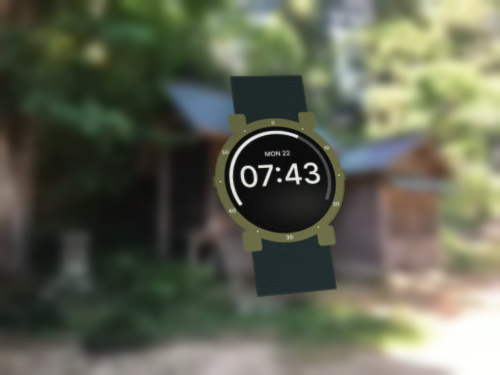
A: 7:43
